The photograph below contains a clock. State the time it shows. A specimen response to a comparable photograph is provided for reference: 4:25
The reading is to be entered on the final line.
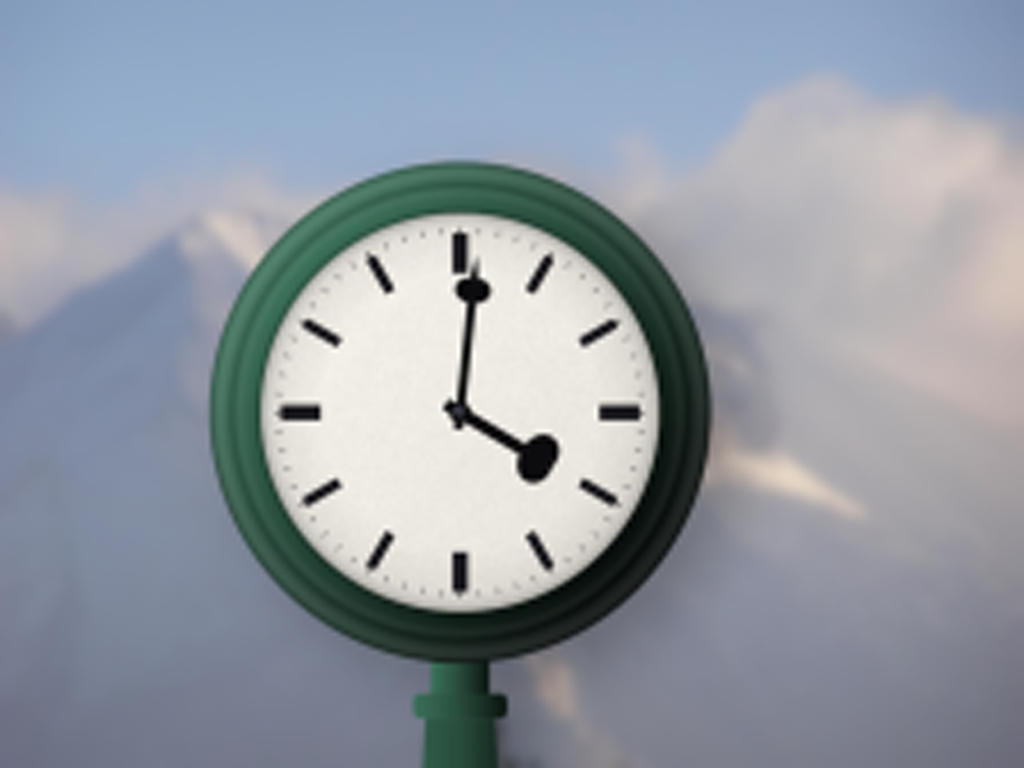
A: 4:01
